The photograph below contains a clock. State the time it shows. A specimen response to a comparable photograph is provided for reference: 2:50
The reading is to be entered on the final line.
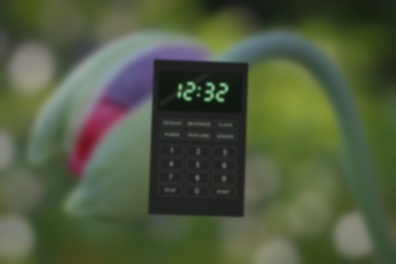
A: 12:32
